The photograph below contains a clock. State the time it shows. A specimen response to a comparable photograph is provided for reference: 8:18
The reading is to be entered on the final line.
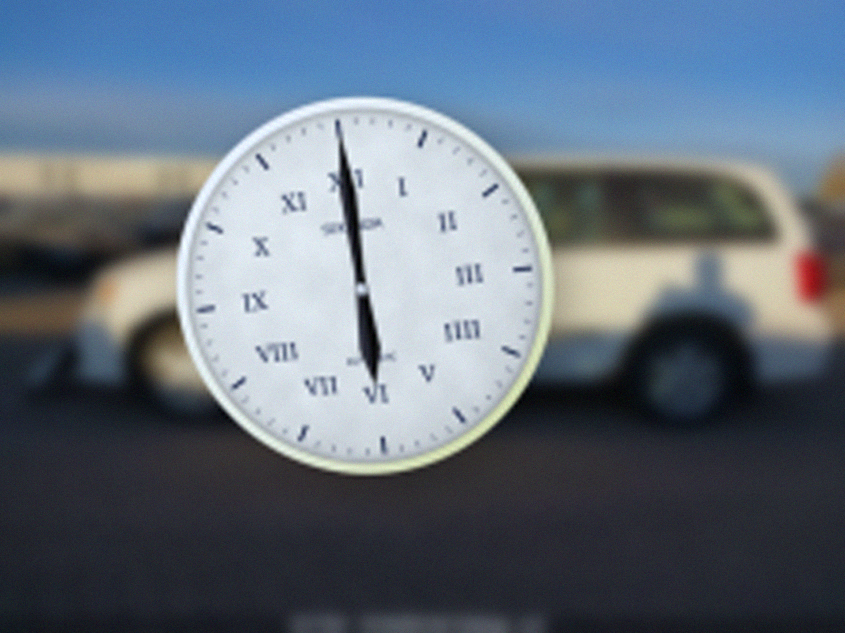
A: 6:00
